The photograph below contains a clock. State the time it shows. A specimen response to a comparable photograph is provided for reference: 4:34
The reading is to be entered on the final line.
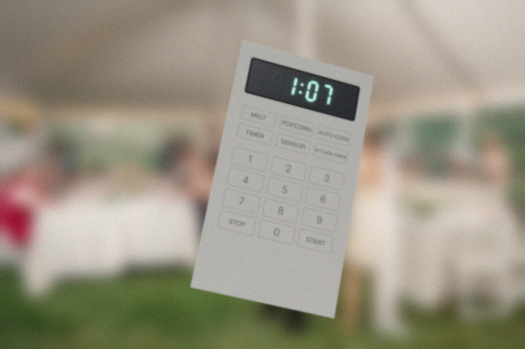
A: 1:07
